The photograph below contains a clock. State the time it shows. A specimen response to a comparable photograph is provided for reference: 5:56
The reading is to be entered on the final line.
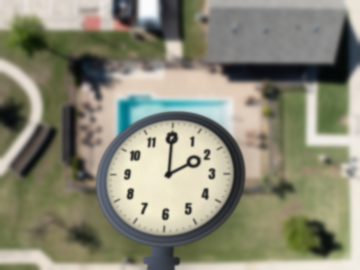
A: 2:00
